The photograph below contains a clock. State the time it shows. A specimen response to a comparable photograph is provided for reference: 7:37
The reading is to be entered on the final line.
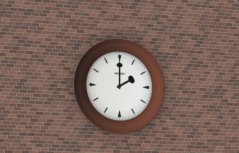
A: 2:00
